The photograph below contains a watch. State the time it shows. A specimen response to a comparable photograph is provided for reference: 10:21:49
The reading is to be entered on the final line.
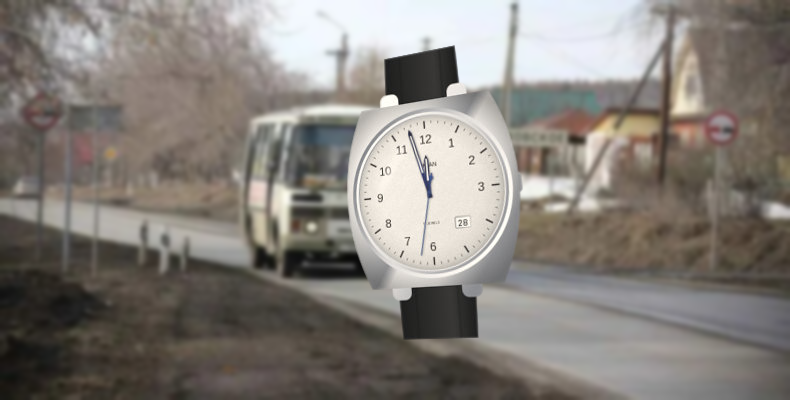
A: 11:57:32
